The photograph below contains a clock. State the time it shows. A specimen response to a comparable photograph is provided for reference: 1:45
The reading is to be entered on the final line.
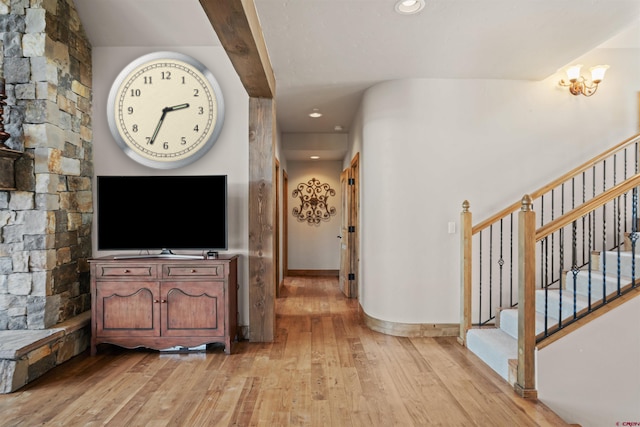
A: 2:34
